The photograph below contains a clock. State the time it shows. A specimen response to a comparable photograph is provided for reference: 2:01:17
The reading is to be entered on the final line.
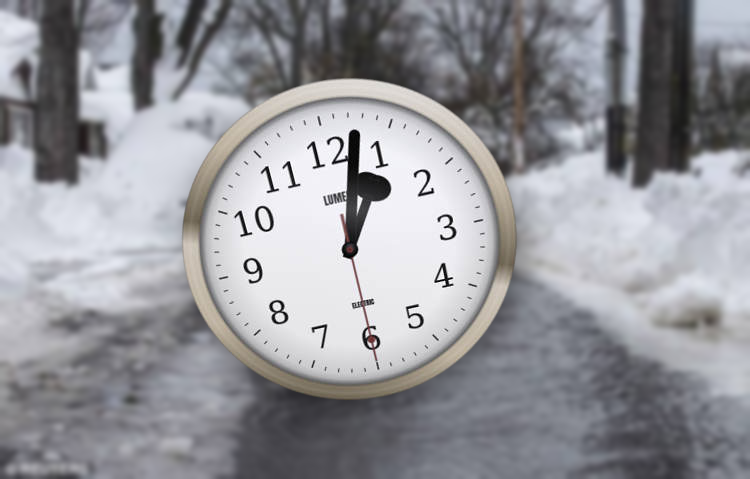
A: 1:02:30
